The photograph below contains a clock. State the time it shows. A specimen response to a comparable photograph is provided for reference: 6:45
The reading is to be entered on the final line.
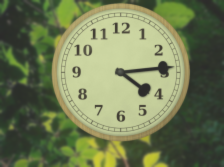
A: 4:14
